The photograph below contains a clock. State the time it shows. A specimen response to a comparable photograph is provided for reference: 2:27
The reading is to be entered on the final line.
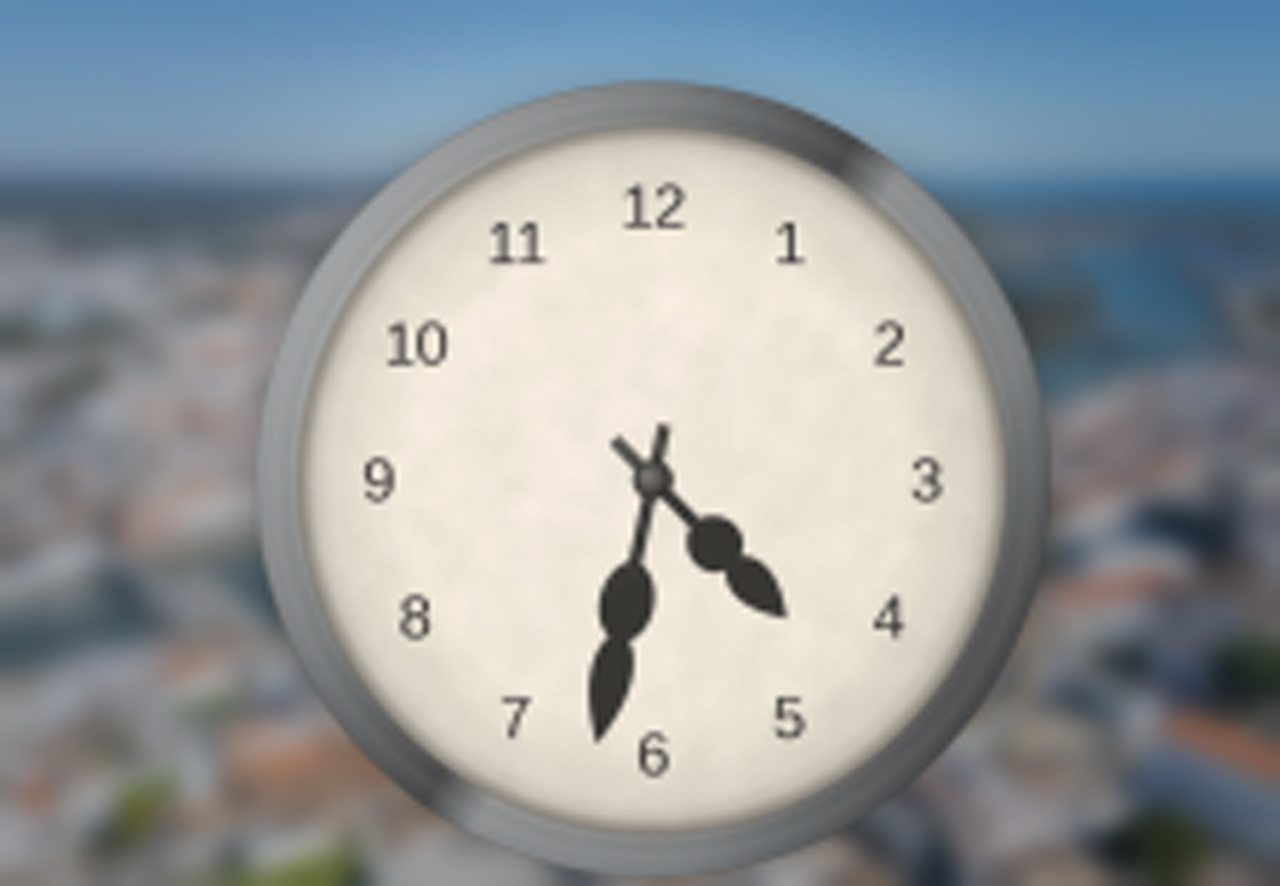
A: 4:32
